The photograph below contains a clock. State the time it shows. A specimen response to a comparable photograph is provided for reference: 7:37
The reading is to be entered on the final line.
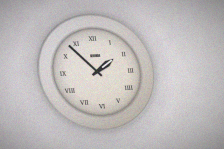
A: 1:53
